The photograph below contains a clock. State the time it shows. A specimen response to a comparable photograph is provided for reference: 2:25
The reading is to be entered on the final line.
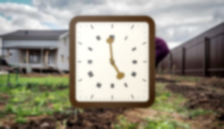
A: 4:59
